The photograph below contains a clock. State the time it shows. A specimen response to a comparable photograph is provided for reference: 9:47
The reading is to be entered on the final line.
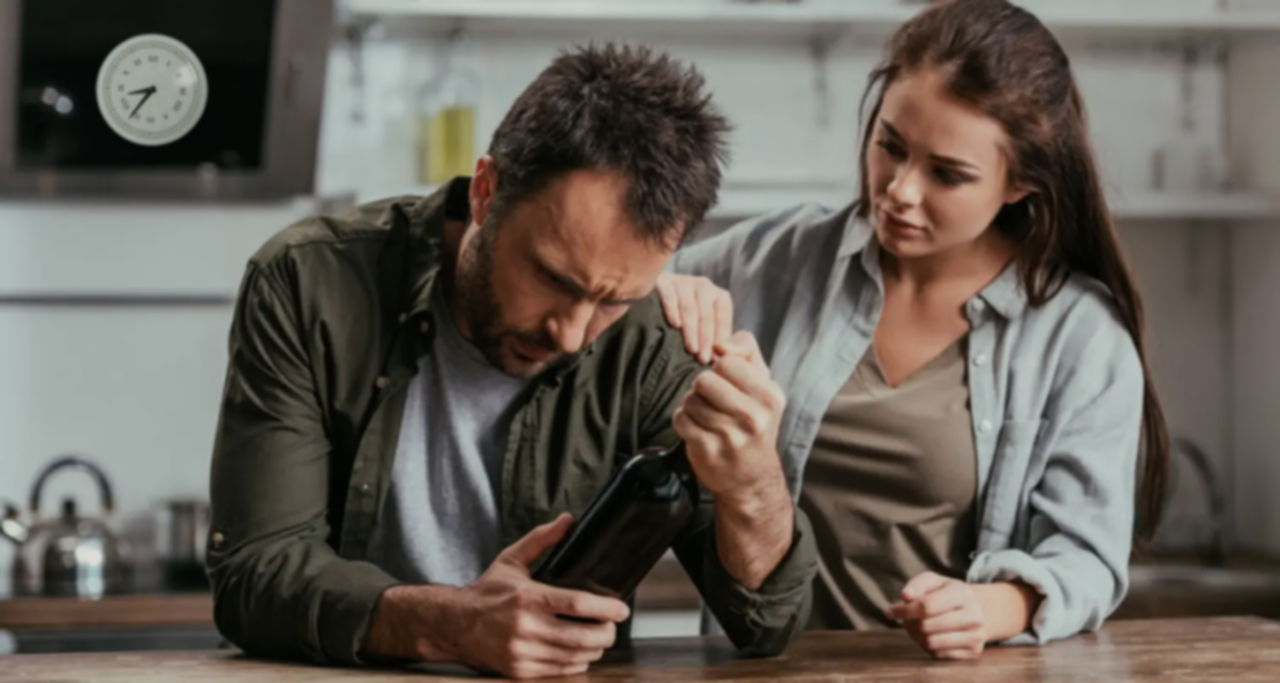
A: 8:36
